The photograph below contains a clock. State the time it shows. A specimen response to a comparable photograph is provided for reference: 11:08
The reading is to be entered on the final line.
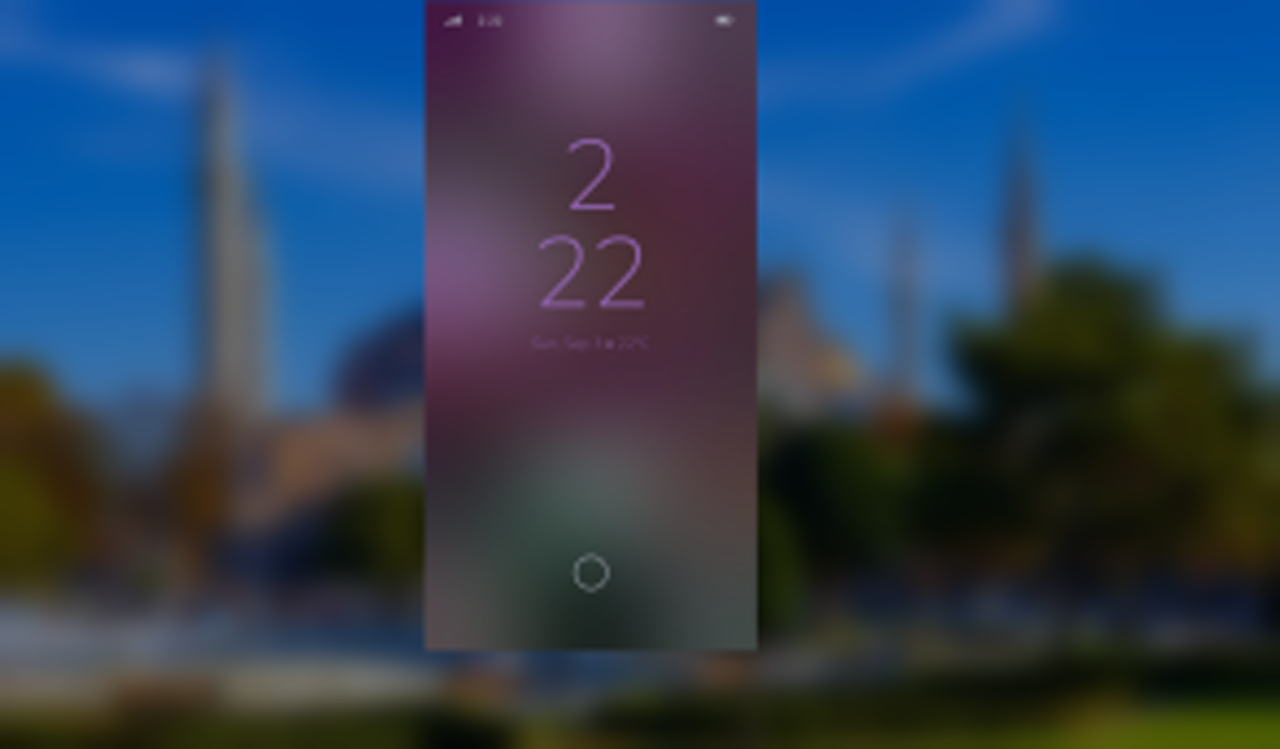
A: 2:22
